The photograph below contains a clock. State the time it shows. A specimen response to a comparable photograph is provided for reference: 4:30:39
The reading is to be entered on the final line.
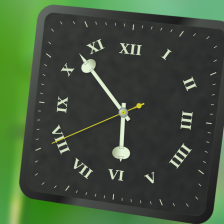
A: 5:52:40
